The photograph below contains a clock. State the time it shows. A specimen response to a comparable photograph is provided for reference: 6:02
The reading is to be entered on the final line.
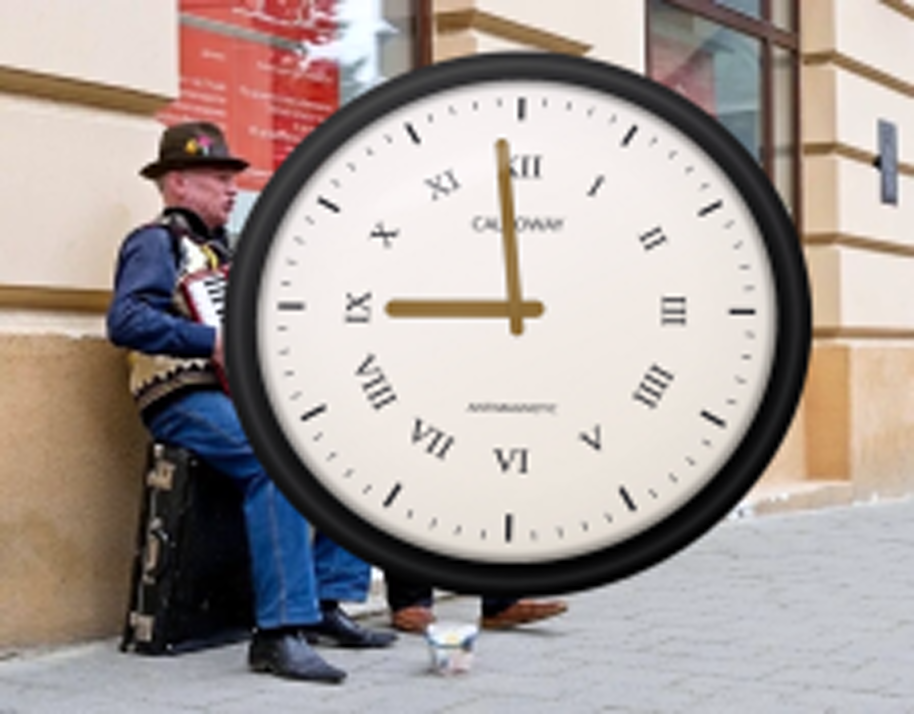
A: 8:59
